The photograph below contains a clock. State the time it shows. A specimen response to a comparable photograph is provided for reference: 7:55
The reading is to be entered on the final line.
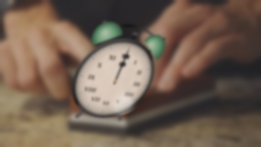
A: 12:00
